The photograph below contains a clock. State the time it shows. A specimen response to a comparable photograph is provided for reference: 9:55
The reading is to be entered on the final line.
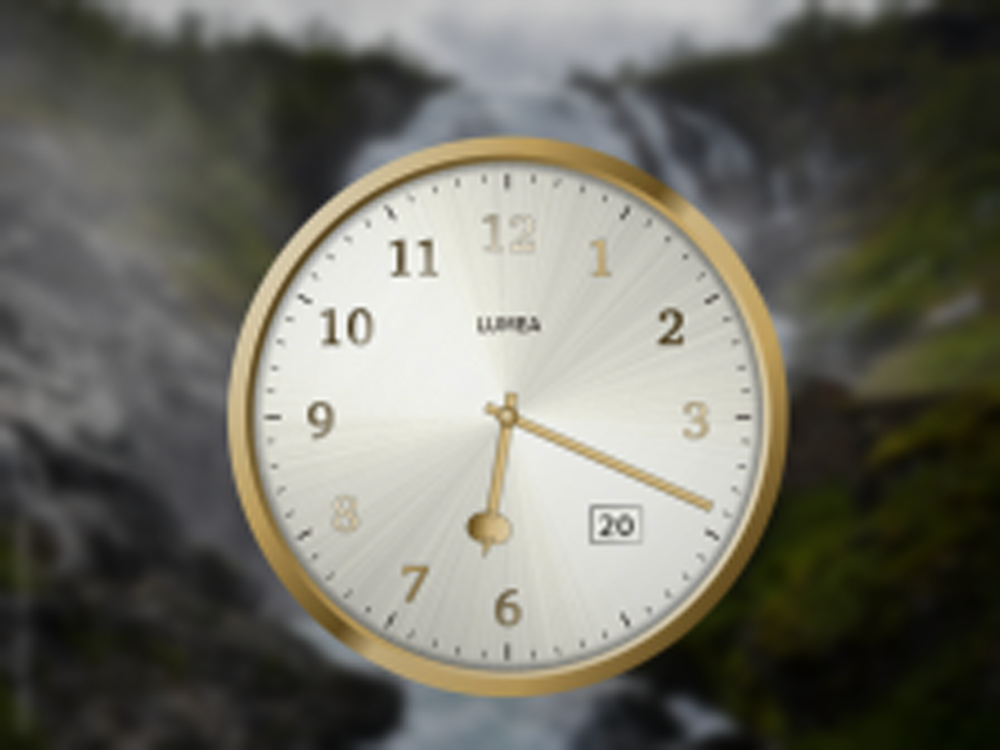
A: 6:19
